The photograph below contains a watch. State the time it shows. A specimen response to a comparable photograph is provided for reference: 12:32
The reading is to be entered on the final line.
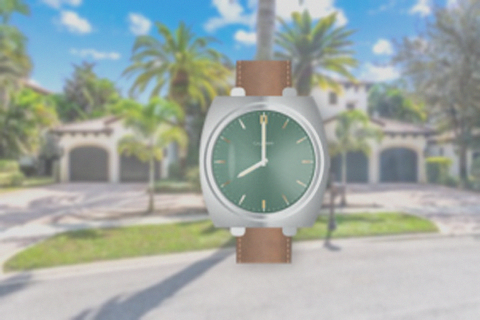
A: 8:00
